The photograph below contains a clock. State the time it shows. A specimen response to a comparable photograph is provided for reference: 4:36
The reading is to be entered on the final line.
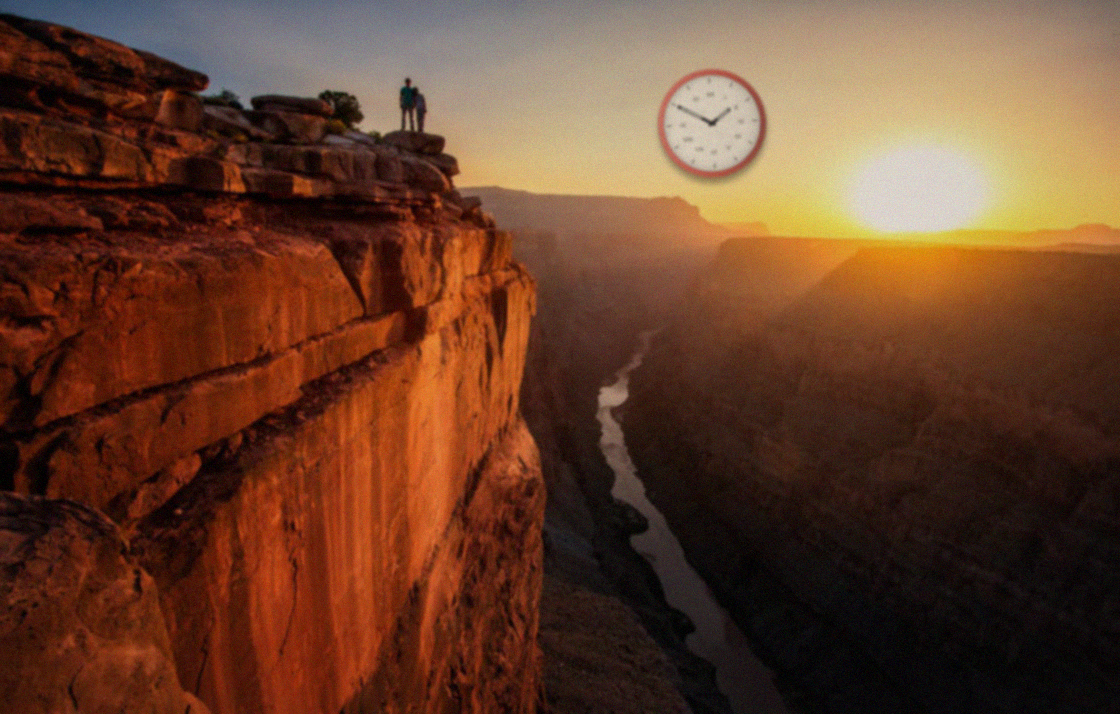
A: 1:50
